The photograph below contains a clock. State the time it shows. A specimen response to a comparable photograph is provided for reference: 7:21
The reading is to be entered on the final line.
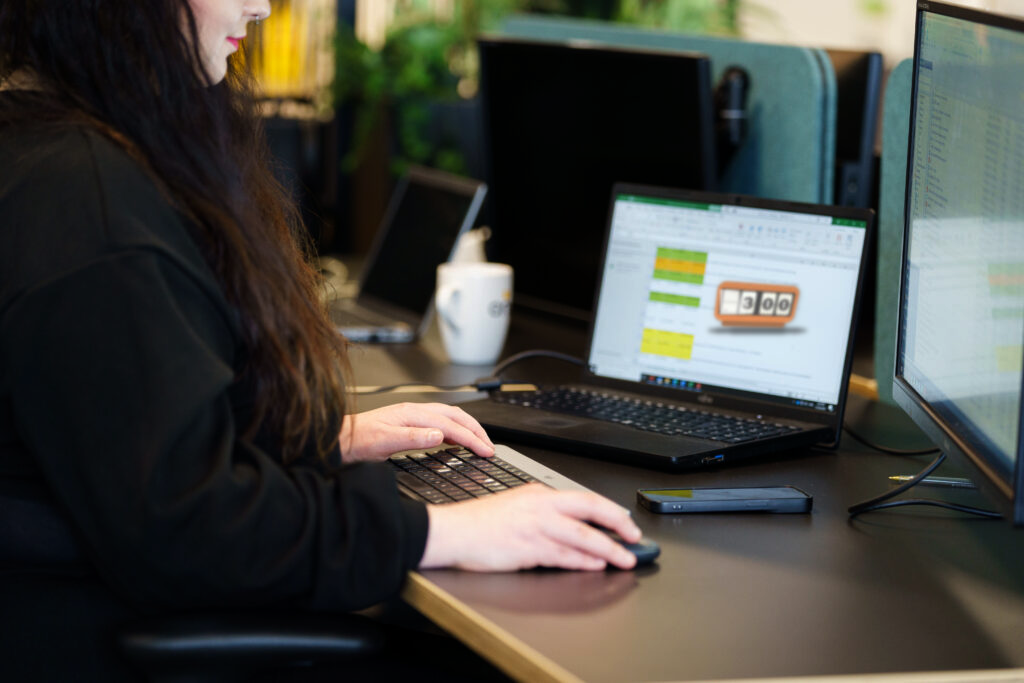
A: 3:00
